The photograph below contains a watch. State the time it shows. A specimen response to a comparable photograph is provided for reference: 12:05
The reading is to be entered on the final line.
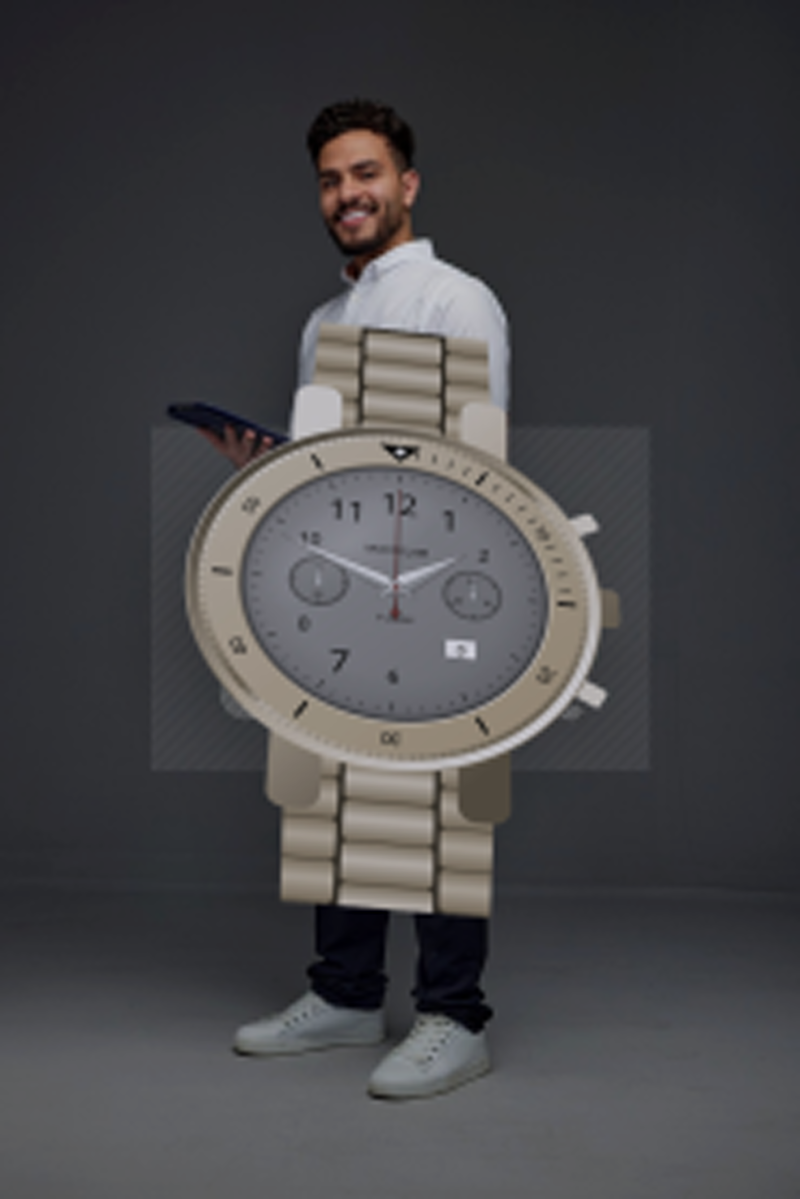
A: 1:49
